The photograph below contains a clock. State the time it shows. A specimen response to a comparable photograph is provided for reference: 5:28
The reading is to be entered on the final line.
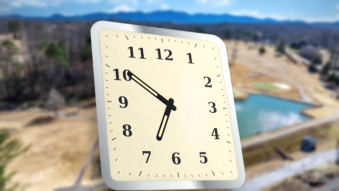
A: 6:51
